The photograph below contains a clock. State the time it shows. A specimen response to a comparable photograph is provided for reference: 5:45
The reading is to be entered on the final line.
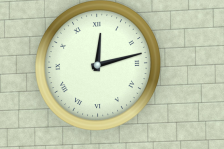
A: 12:13
